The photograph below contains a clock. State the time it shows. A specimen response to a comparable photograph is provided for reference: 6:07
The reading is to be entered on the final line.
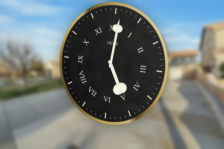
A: 5:01
